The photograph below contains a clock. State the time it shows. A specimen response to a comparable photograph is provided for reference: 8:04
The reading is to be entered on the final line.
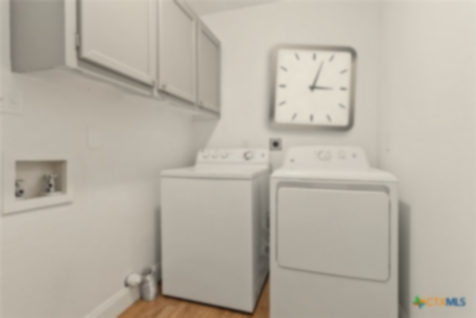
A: 3:03
